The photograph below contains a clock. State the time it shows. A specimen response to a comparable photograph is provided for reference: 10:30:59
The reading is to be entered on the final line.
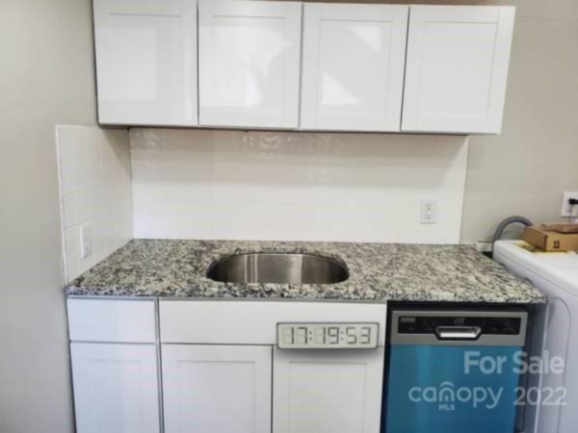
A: 17:19:53
